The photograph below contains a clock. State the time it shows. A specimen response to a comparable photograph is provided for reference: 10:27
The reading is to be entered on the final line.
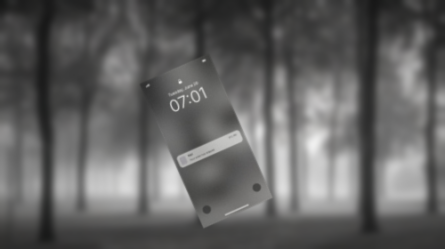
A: 7:01
